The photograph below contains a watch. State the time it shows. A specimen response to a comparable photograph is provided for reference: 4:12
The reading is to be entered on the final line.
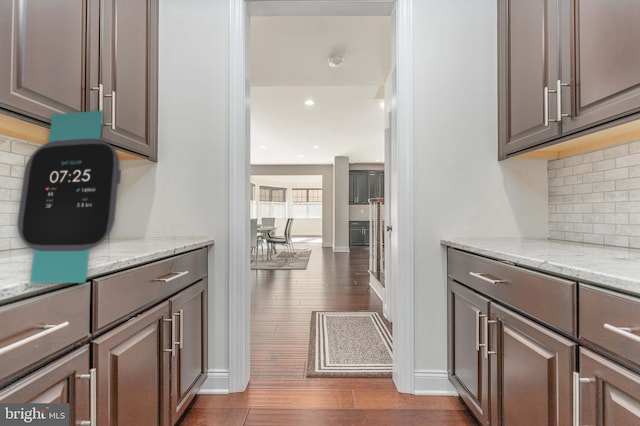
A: 7:25
